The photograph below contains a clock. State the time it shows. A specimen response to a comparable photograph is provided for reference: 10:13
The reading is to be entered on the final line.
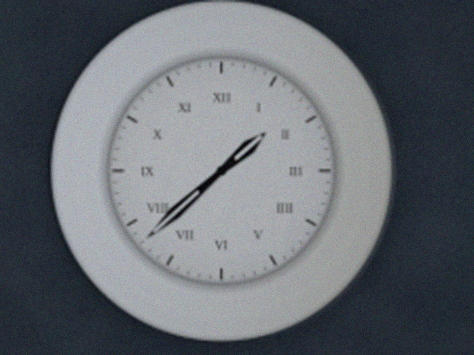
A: 1:38
